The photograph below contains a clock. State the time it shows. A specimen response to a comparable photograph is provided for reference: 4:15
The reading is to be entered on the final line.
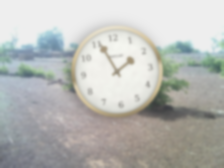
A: 1:56
